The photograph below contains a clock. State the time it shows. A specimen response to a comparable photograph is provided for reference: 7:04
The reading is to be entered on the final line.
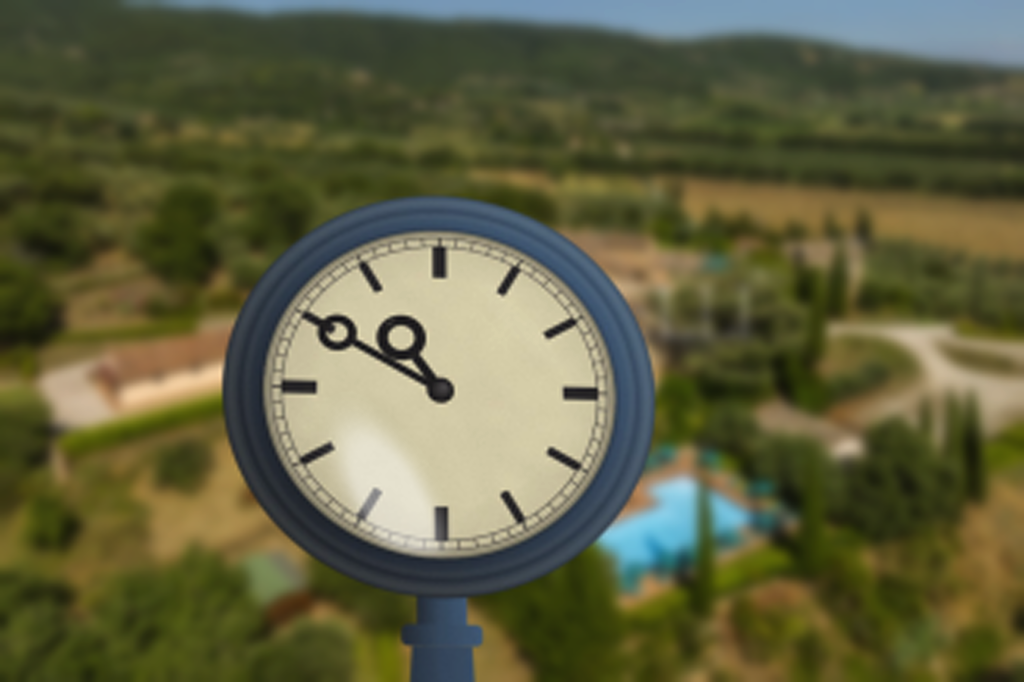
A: 10:50
